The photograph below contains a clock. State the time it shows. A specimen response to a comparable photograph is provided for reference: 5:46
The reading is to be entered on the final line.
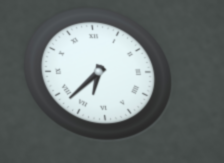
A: 6:38
